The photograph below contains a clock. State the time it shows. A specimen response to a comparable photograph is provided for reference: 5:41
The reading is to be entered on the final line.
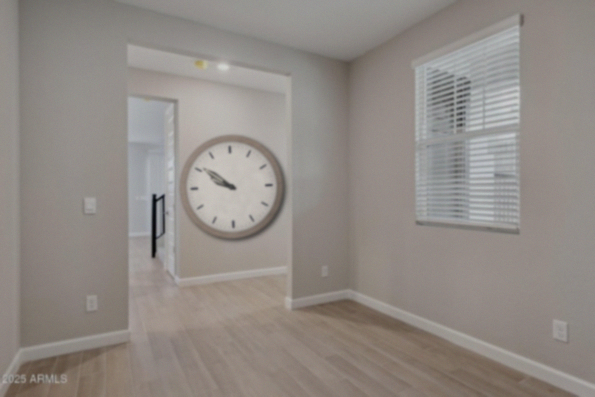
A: 9:51
